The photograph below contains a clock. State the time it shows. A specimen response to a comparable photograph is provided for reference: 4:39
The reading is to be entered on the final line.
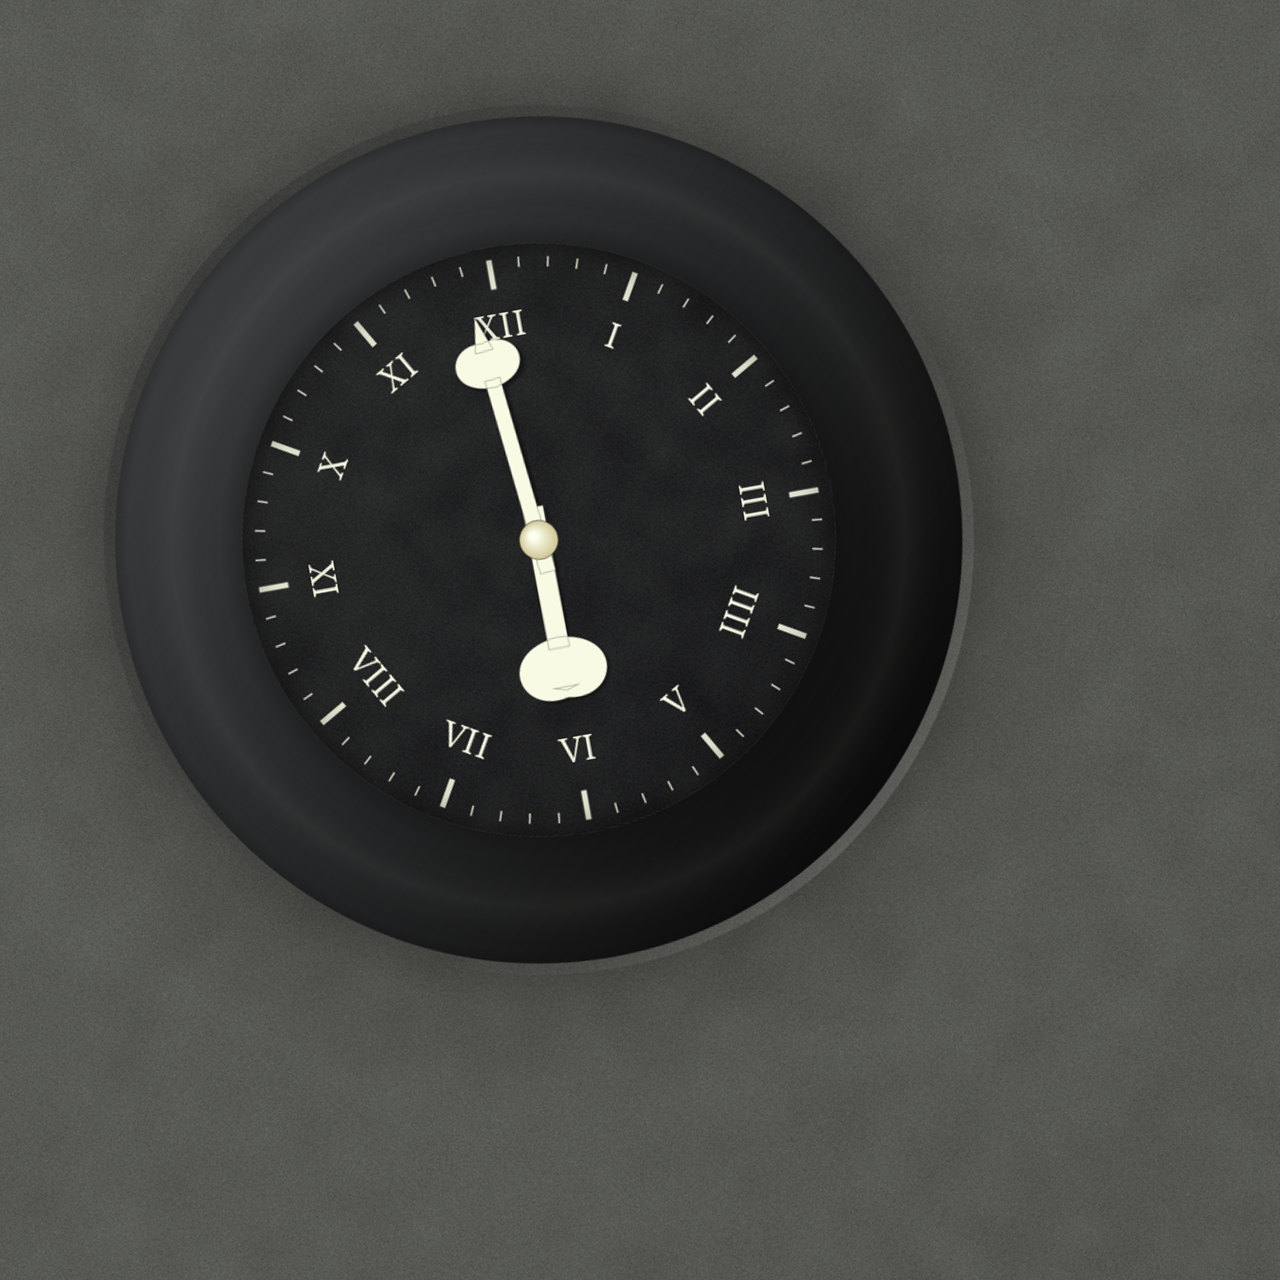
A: 5:59
